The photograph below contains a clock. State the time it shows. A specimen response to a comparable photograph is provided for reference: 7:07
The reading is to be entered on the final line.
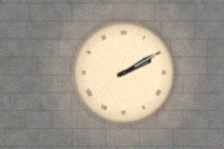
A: 2:10
